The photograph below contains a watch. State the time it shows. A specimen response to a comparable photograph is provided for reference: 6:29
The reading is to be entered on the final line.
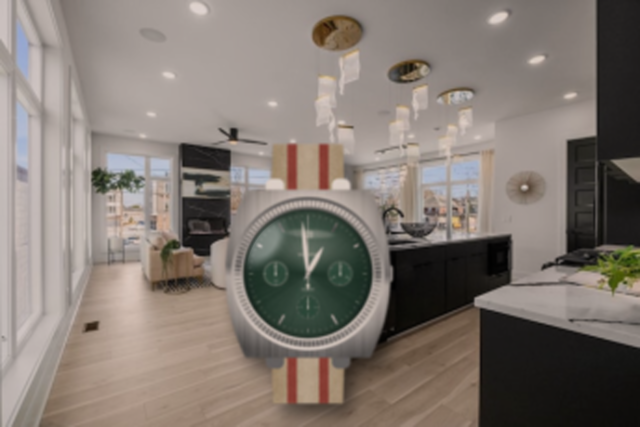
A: 12:59
